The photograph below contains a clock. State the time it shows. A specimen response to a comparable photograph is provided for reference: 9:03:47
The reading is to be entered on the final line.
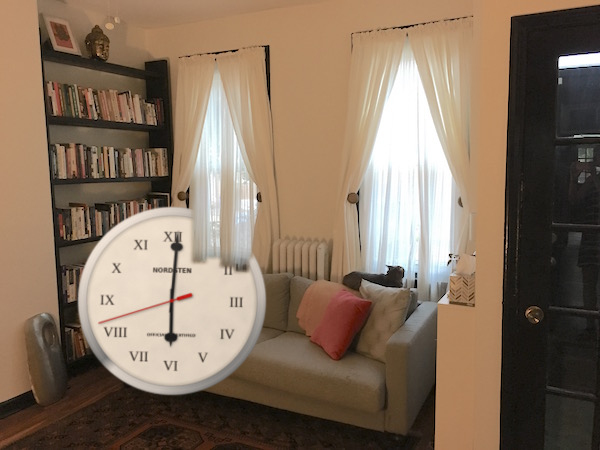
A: 6:00:42
